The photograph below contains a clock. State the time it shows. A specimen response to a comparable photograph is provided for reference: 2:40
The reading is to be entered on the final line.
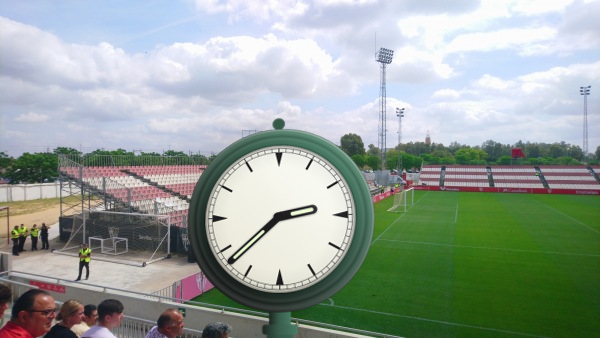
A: 2:38
